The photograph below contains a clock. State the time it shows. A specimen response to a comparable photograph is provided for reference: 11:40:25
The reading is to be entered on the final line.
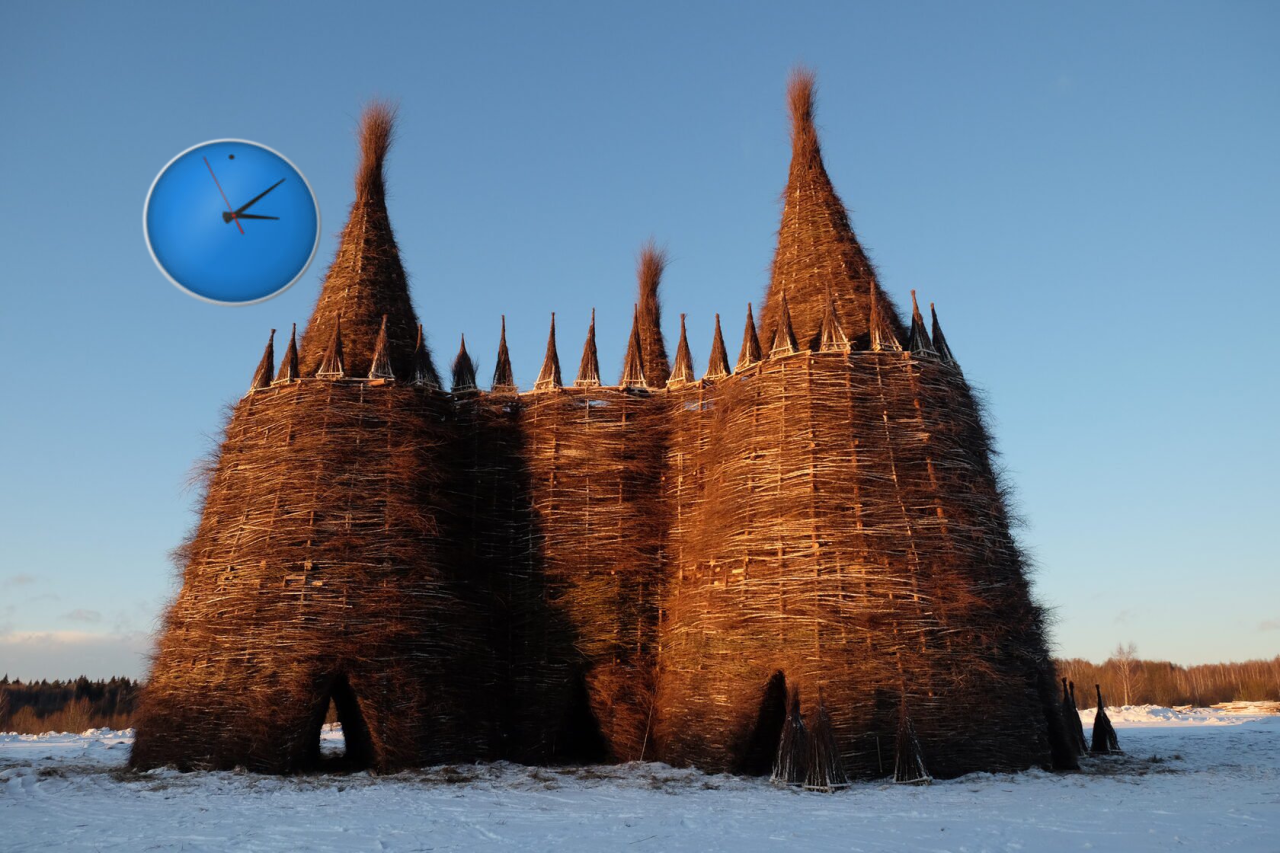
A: 3:08:56
